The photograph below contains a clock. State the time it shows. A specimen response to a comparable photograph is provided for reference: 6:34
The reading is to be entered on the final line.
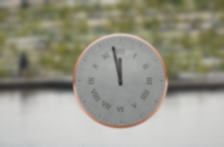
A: 11:58
